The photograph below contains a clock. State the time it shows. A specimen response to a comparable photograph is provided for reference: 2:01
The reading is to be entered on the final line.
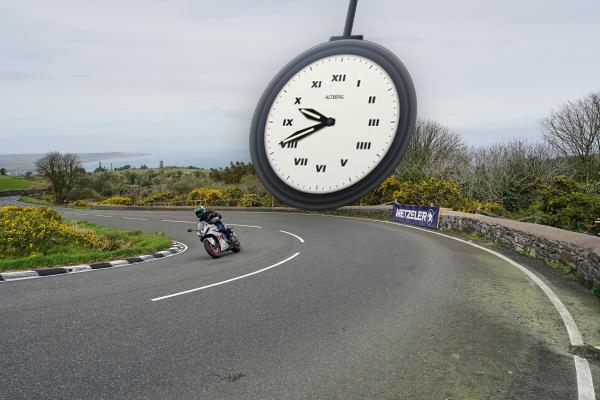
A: 9:41
